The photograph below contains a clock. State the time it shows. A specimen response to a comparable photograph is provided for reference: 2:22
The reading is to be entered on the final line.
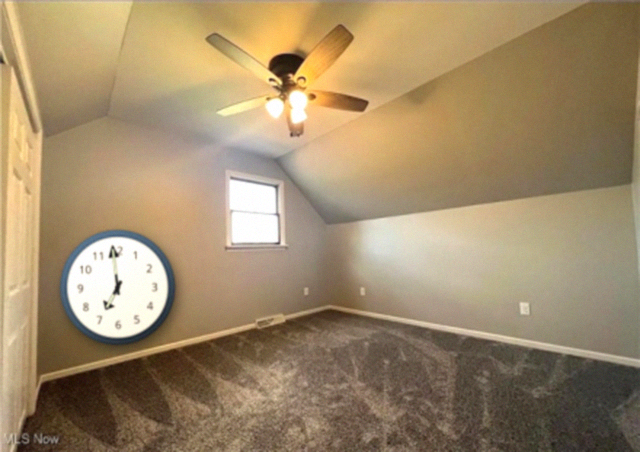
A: 6:59
